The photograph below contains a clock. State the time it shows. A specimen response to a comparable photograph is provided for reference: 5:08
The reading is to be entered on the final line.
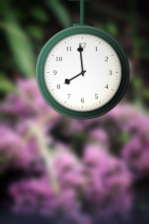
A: 7:59
